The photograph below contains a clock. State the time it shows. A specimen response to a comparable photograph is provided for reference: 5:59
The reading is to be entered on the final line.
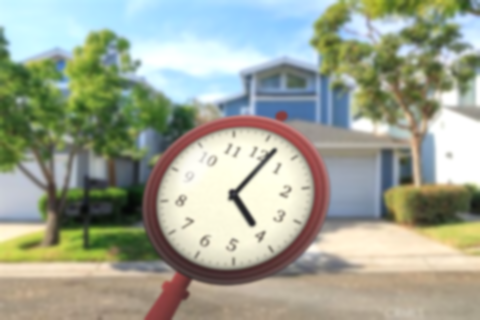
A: 4:02
